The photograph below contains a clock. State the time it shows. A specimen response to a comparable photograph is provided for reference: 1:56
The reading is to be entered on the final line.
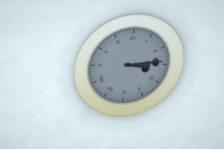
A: 3:14
